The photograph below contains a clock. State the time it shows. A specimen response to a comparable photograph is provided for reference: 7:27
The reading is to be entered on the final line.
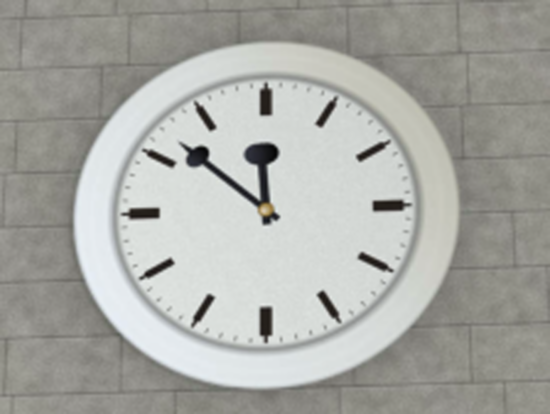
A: 11:52
